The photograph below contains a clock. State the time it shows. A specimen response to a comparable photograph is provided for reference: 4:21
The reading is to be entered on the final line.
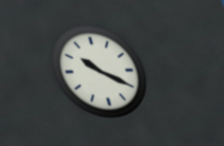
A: 10:20
